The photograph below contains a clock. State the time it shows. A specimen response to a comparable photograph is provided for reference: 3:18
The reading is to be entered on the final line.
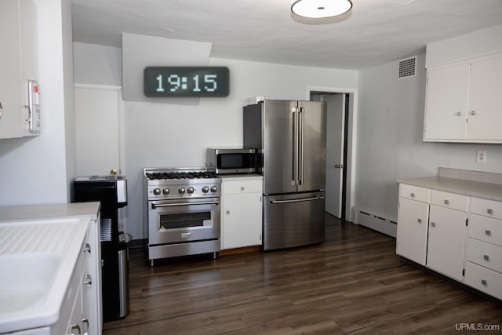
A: 19:15
